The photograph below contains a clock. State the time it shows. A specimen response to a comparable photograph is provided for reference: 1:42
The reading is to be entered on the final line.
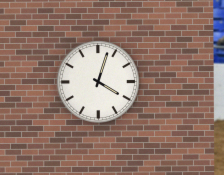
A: 4:03
